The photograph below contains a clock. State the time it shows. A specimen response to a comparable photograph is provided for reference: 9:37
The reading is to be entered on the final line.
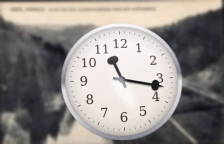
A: 11:17
